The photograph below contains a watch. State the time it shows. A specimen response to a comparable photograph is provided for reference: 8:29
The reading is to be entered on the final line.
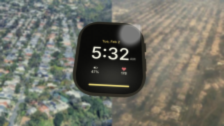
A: 5:32
